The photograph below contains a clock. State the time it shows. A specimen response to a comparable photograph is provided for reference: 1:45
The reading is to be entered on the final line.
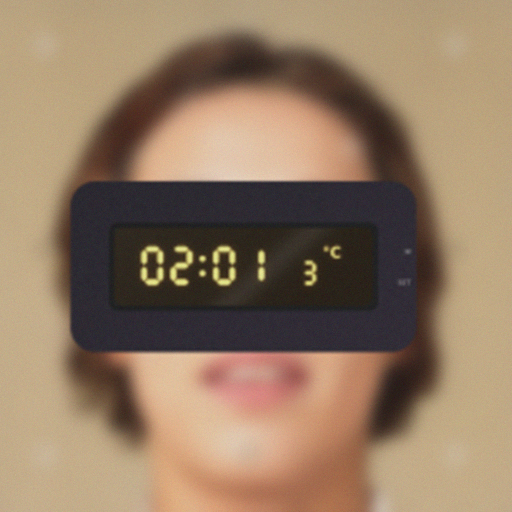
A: 2:01
